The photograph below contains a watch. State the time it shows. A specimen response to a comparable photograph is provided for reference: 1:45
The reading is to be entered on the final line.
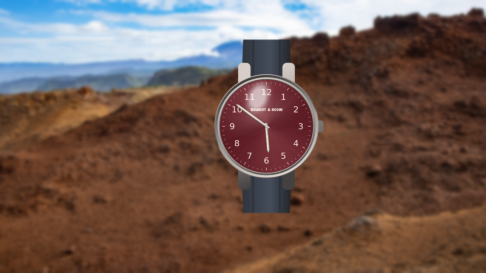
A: 5:51
